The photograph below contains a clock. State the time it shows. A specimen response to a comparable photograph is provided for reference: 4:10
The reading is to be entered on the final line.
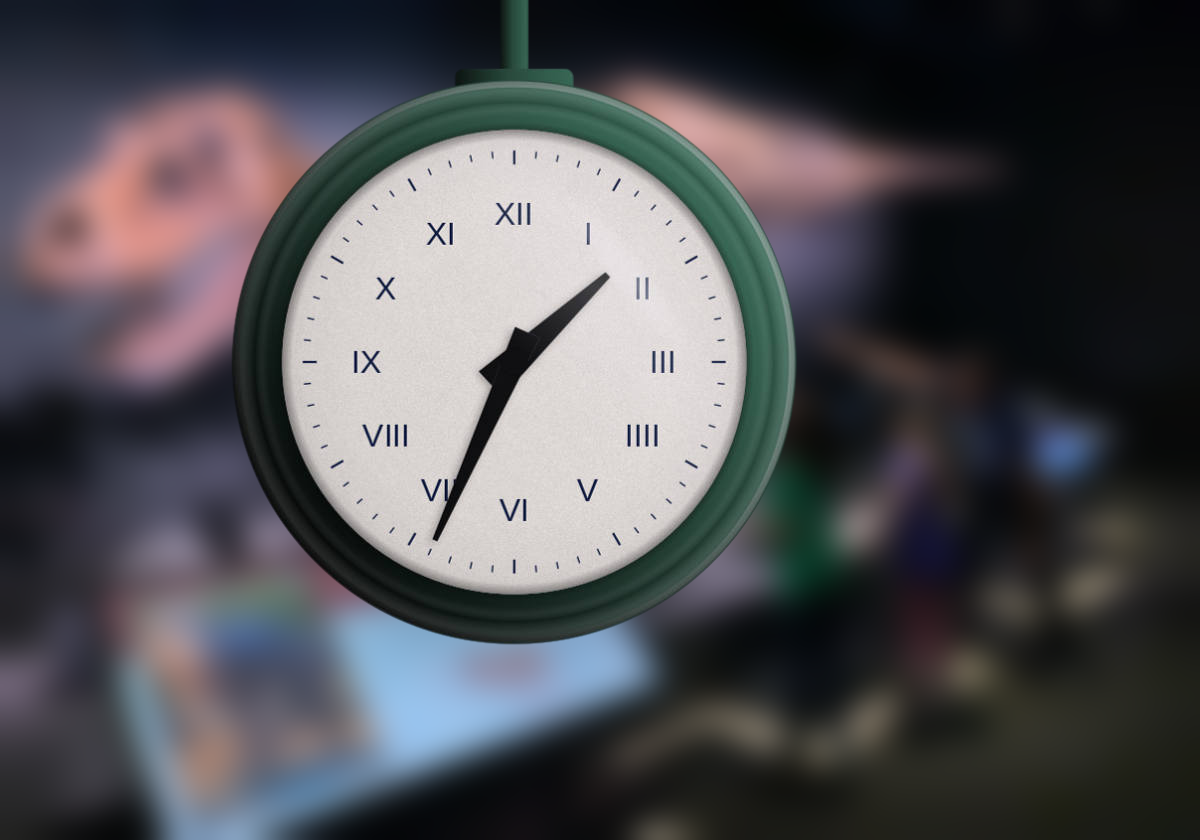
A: 1:34
